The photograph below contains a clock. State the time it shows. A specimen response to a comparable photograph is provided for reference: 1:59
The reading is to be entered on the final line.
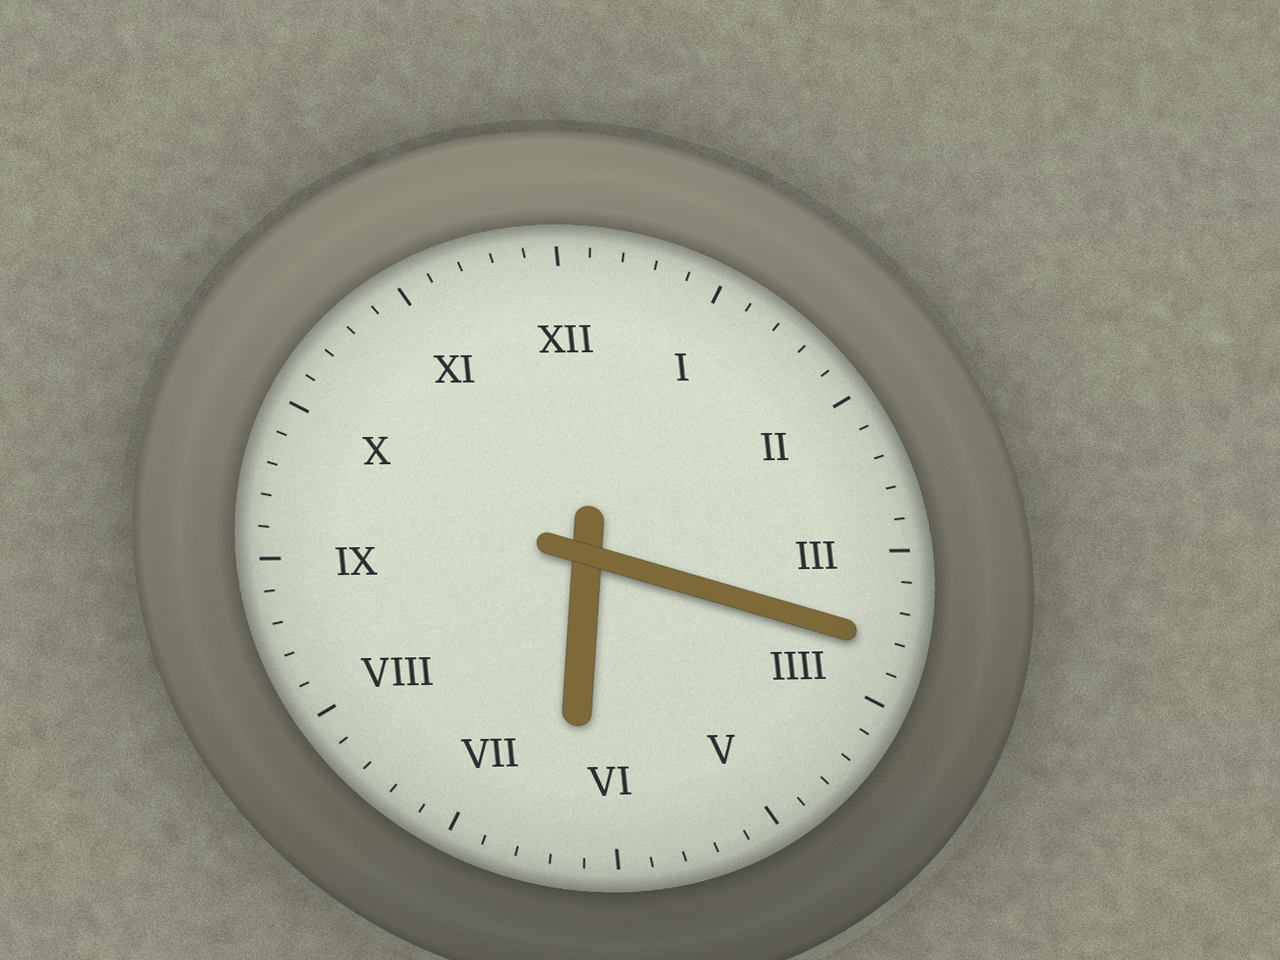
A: 6:18
